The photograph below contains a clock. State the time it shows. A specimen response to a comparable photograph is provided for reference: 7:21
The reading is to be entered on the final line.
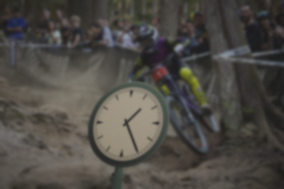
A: 1:25
